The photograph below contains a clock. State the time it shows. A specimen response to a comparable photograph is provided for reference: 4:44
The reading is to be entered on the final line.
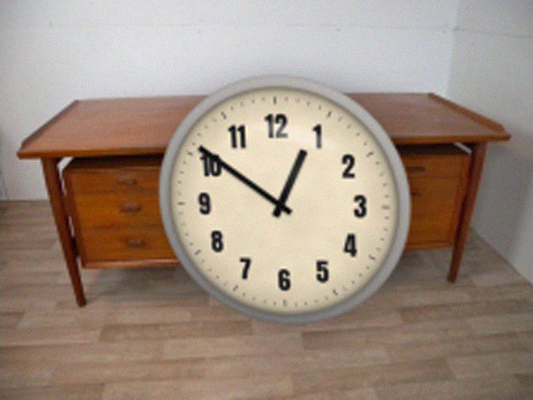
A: 12:51
